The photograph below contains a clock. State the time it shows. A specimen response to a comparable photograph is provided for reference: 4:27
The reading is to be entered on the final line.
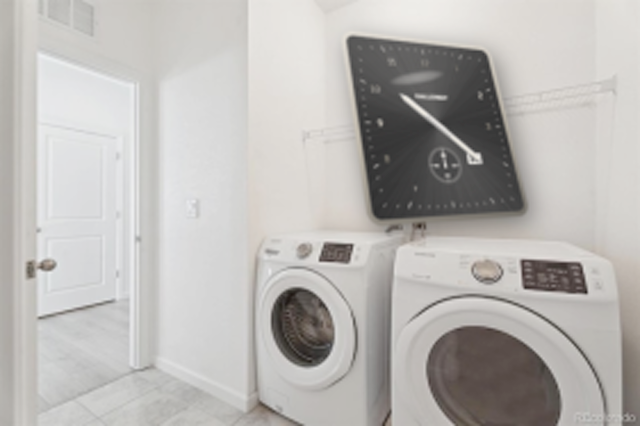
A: 10:22
